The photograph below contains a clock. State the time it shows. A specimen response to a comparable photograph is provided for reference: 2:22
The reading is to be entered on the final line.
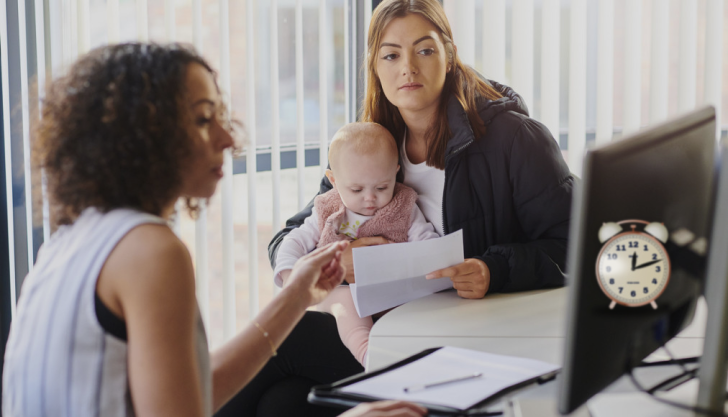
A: 12:12
